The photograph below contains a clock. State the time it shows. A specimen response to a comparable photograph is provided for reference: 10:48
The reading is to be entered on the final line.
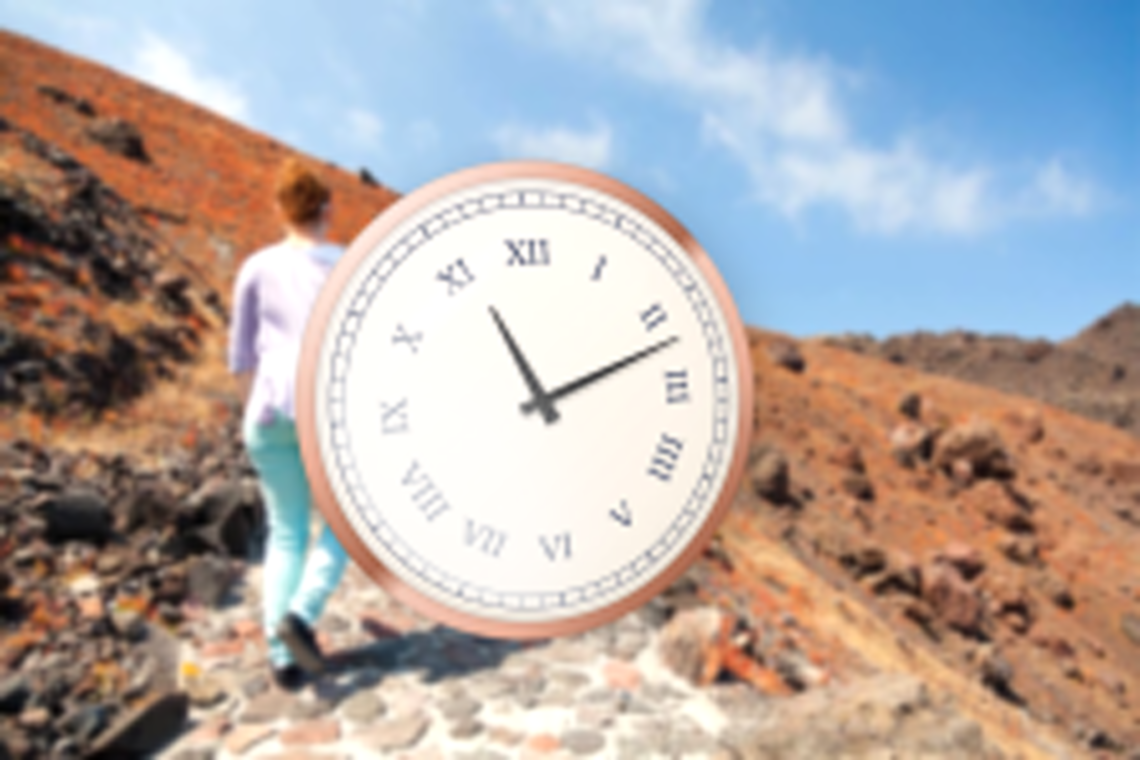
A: 11:12
